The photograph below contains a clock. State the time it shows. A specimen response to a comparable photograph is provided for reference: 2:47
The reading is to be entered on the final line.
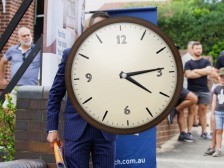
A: 4:14
